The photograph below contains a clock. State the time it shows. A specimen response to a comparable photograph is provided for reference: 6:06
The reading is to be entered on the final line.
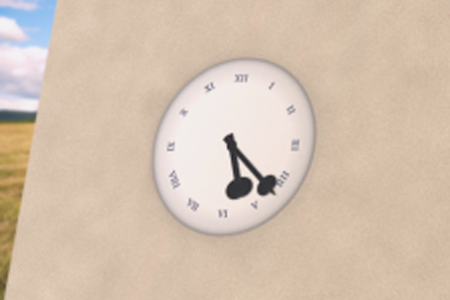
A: 5:22
